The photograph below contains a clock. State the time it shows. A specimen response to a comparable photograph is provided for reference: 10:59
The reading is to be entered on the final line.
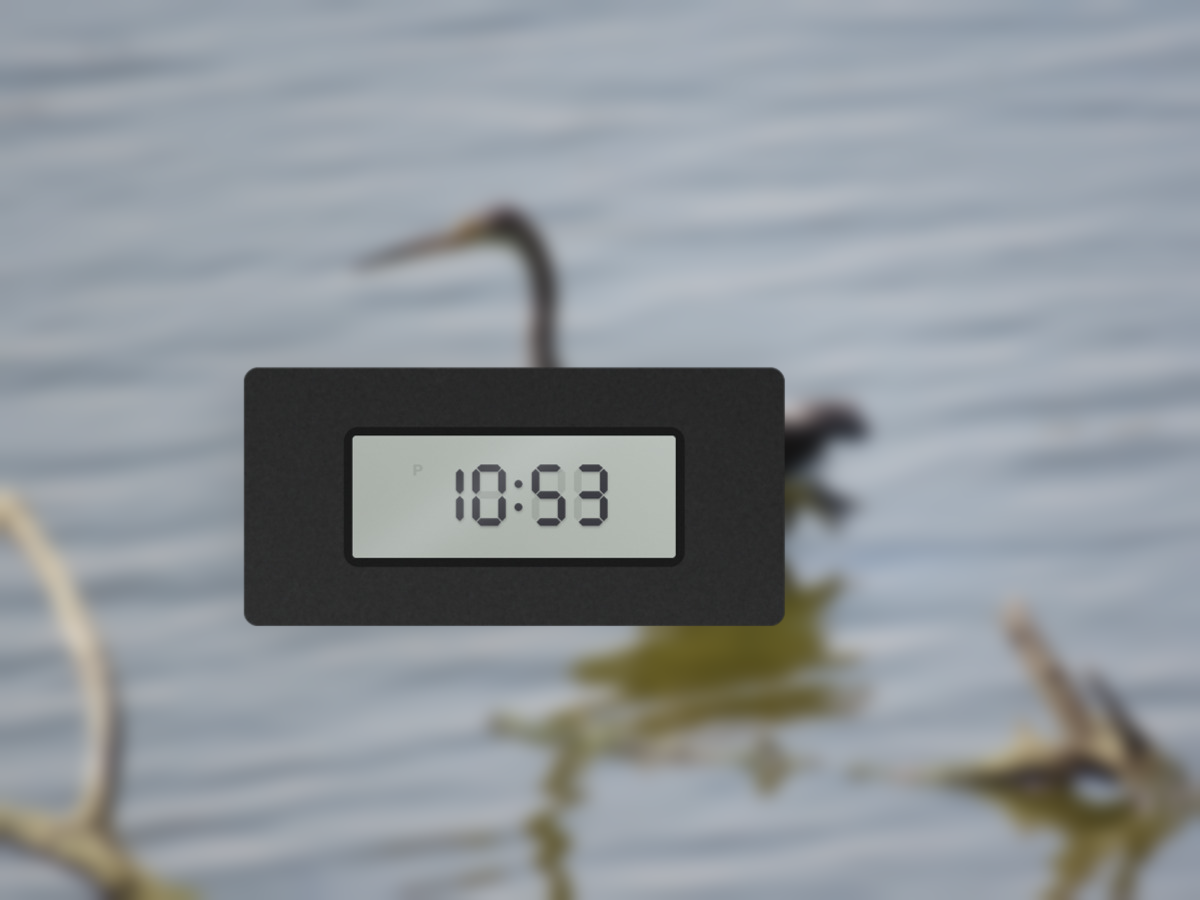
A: 10:53
